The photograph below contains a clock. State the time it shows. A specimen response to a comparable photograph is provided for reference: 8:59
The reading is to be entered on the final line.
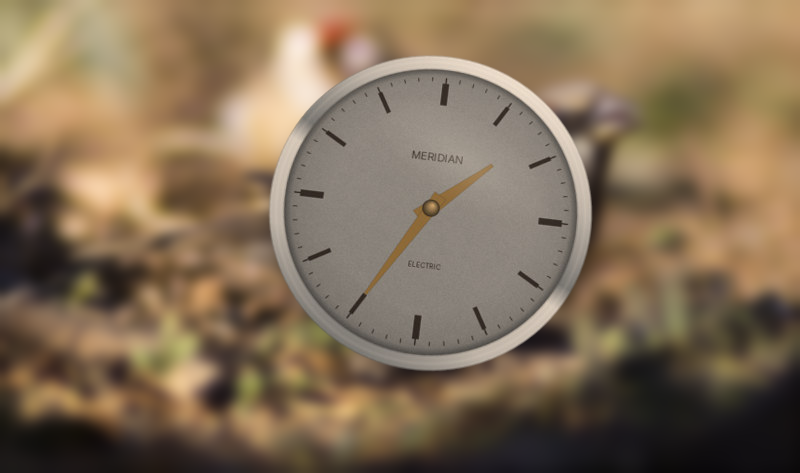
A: 1:35
